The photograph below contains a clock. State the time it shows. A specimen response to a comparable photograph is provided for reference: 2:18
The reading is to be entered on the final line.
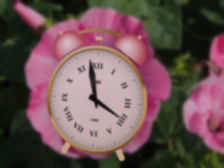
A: 3:58
